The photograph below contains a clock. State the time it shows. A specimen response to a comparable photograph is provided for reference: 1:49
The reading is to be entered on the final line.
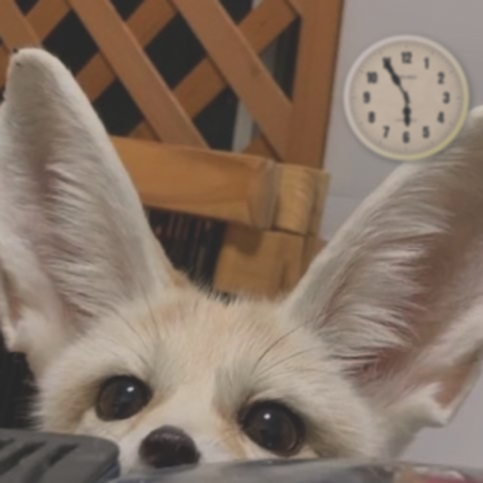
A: 5:55
